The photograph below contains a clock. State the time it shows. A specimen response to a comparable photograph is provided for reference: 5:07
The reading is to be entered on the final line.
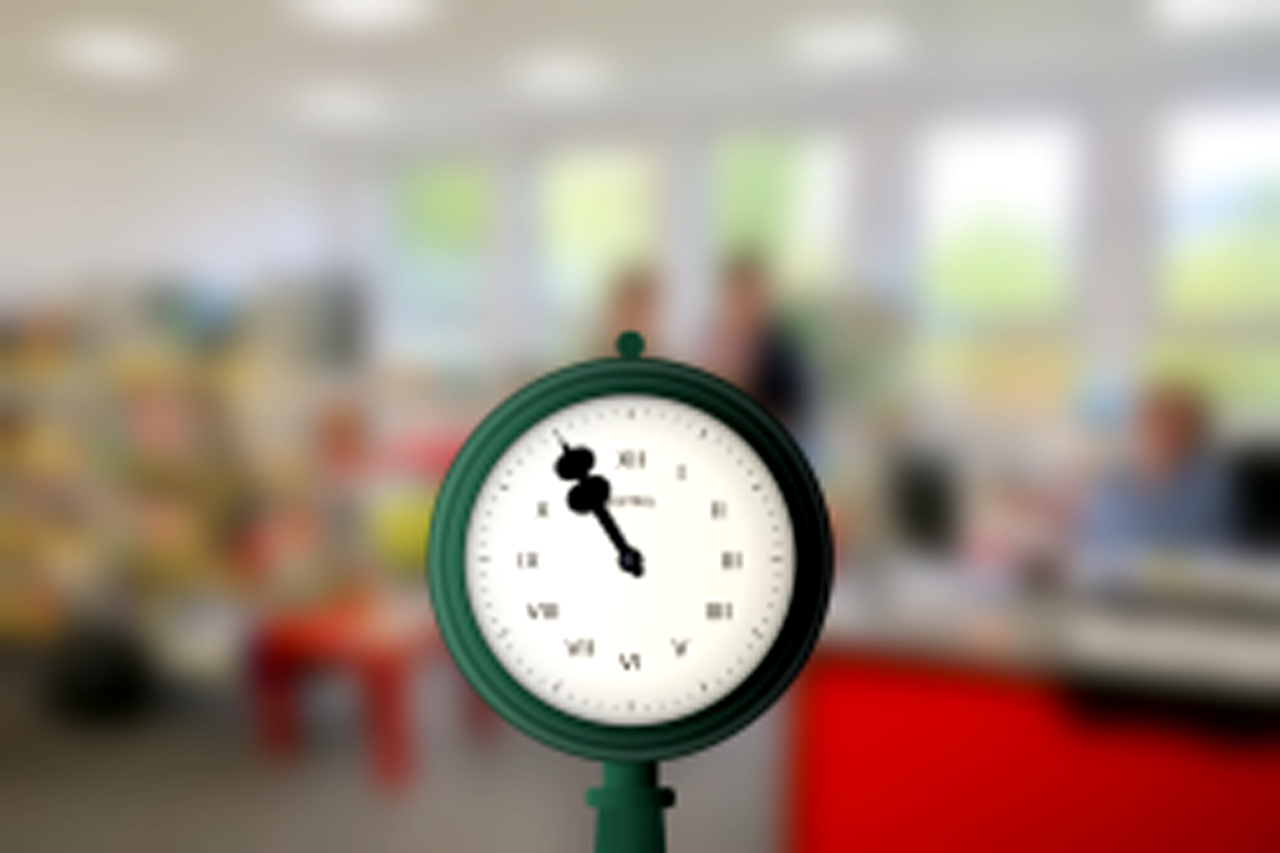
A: 10:55
